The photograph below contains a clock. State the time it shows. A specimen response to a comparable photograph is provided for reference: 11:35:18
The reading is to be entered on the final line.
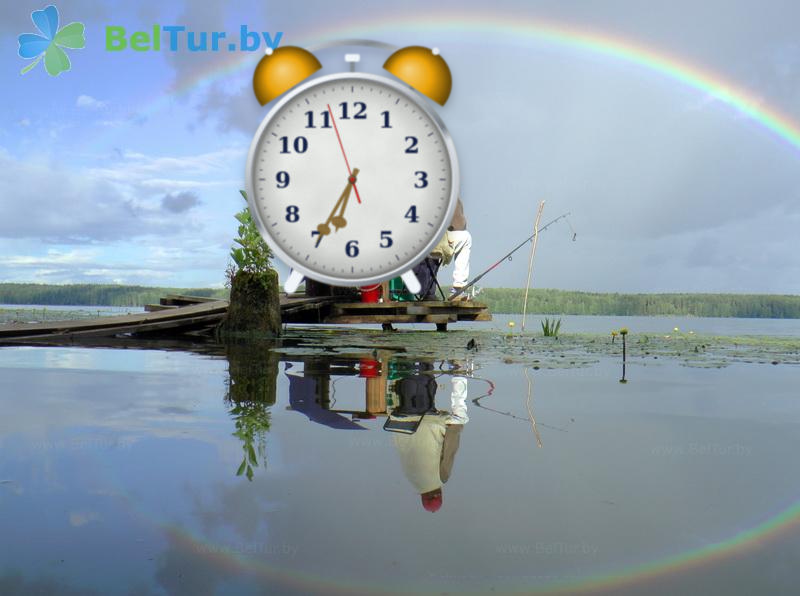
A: 6:34:57
